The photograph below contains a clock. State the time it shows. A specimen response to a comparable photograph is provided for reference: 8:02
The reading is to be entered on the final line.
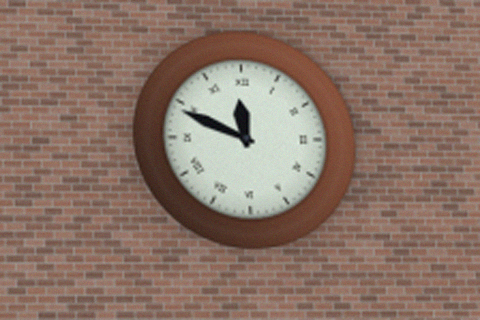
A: 11:49
